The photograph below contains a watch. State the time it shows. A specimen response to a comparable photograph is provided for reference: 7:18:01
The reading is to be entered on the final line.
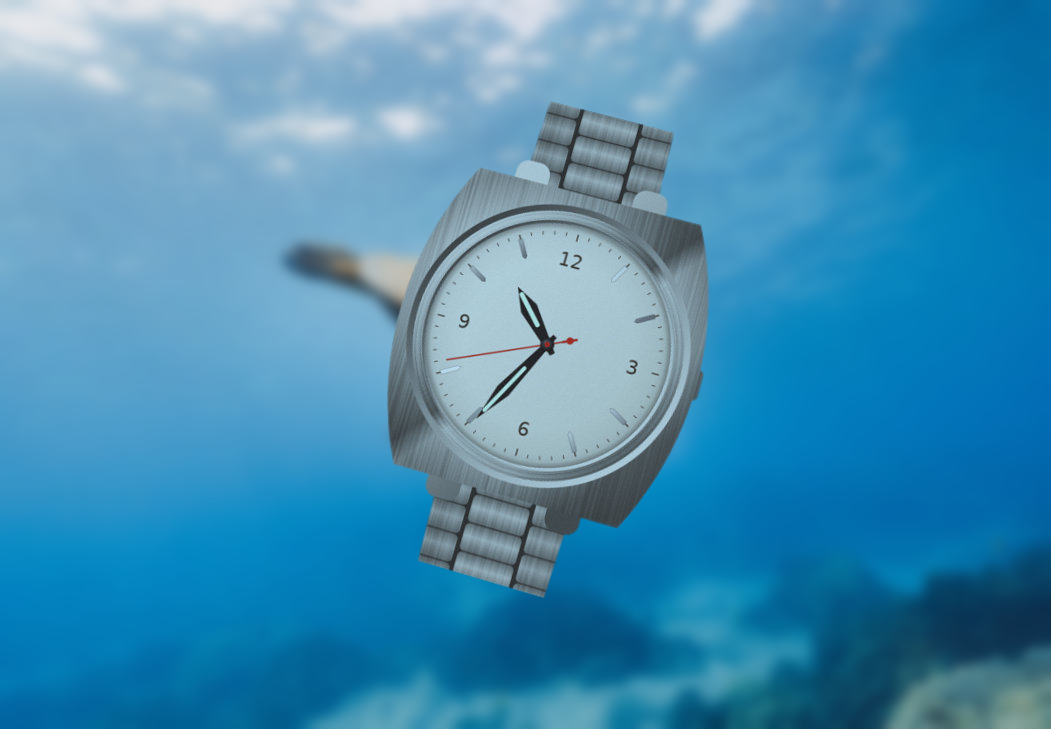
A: 10:34:41
